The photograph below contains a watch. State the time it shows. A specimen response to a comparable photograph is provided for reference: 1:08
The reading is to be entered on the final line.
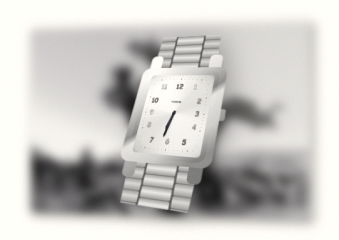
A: 6:32
